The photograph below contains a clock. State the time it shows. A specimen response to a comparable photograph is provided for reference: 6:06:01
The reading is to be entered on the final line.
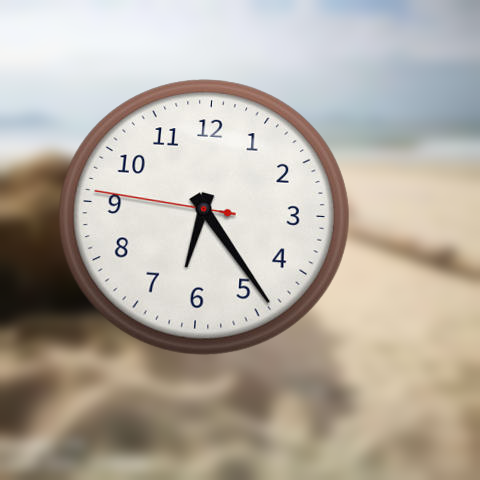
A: 6:23:46
